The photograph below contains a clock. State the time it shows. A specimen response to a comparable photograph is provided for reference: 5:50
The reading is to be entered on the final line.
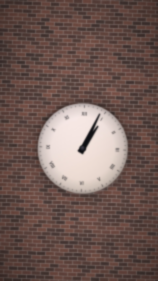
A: 1:04
